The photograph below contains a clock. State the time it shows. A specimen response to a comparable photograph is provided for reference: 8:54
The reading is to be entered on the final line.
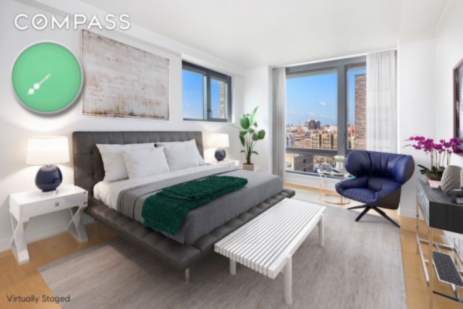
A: 7:38
